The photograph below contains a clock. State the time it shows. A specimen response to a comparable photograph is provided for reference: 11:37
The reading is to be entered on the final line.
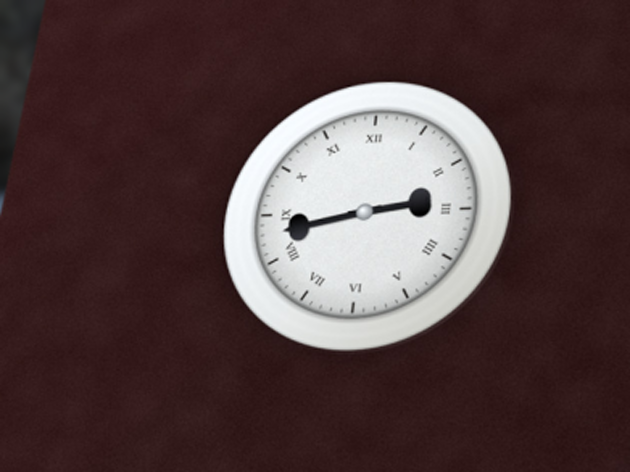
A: 2:43
